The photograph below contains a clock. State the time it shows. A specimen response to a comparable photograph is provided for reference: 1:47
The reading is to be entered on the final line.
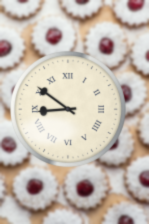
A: 8:51
